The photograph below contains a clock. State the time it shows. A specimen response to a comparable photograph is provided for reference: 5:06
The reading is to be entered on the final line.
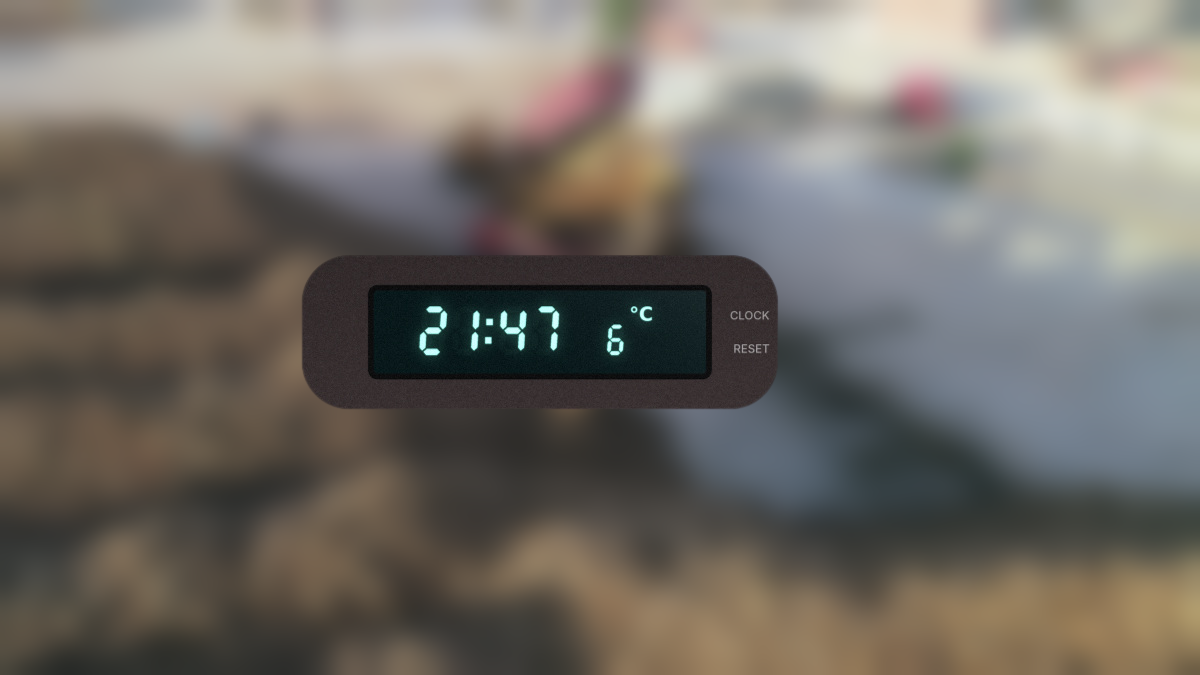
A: 21:47
